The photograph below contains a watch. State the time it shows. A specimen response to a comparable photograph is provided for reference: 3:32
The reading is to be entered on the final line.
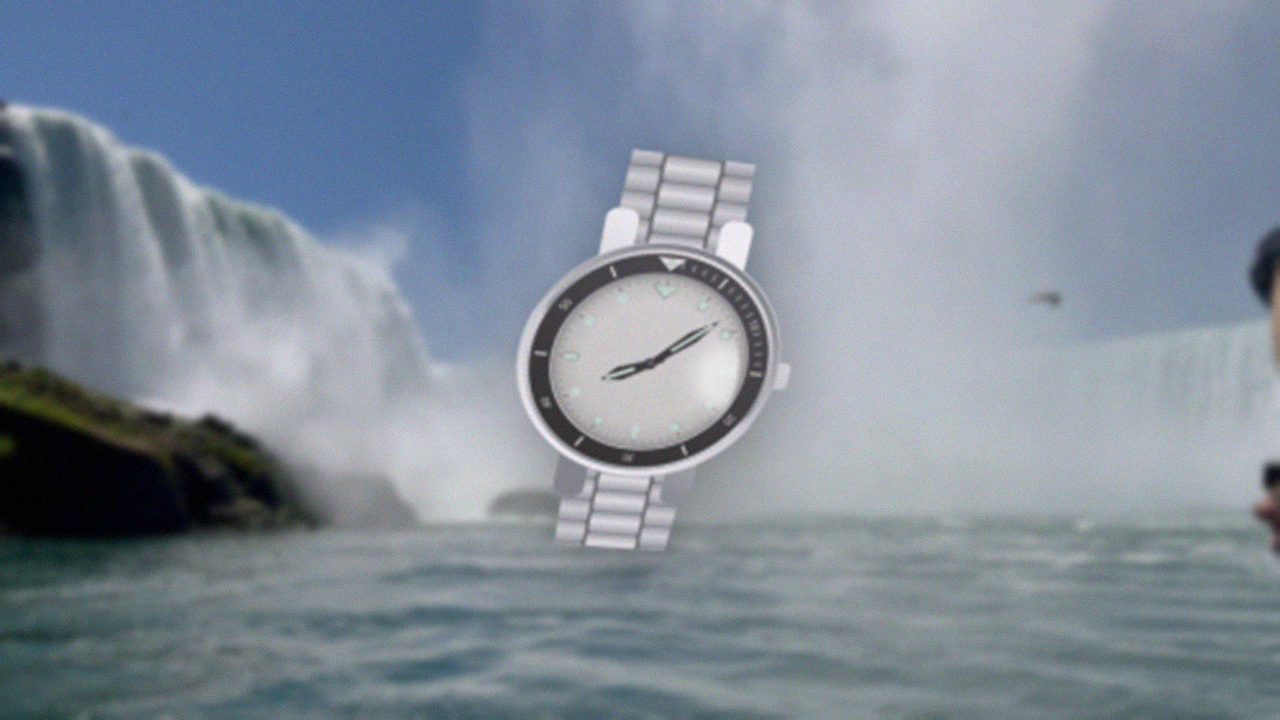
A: 8:08
